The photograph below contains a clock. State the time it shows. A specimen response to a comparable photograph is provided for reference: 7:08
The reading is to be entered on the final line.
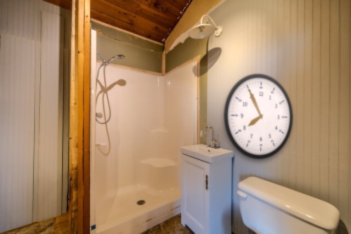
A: 7:55
